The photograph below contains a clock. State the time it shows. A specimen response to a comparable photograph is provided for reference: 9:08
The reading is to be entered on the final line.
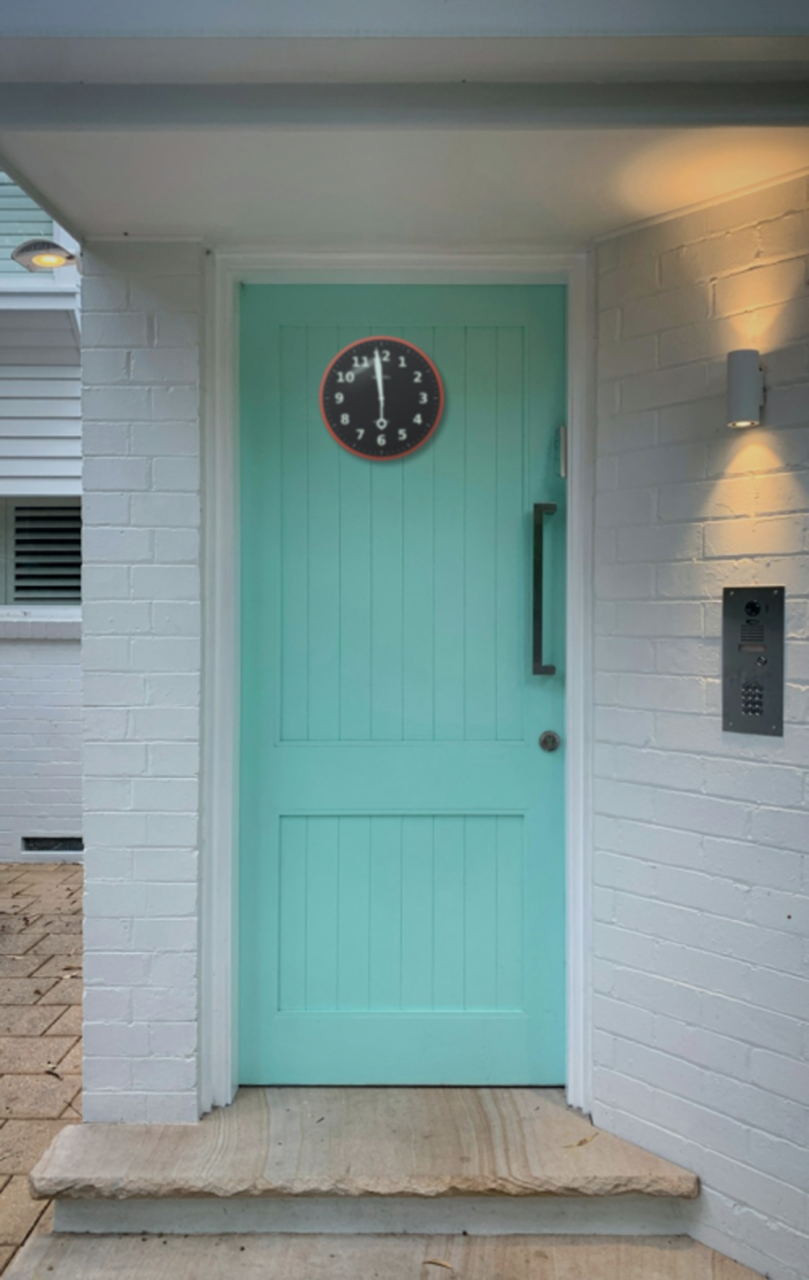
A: 5:59
